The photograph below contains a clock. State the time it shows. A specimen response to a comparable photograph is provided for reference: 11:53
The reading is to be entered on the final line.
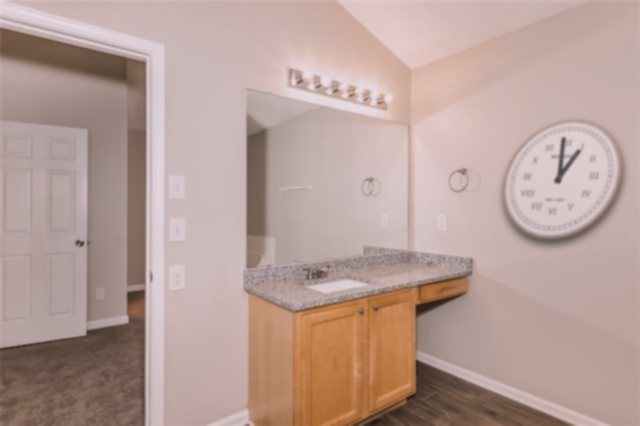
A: 12:59
